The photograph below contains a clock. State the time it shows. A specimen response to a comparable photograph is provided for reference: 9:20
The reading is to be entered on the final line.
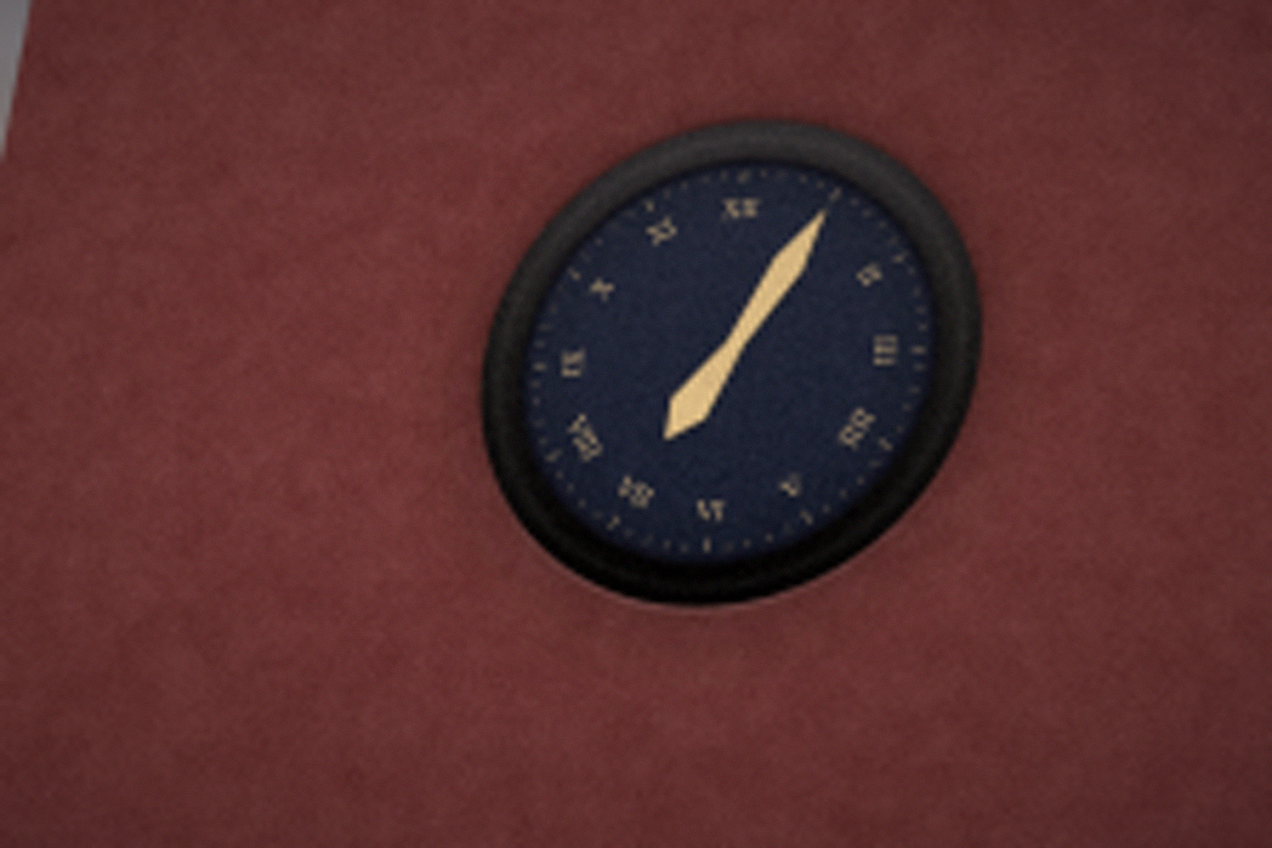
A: 7:05
